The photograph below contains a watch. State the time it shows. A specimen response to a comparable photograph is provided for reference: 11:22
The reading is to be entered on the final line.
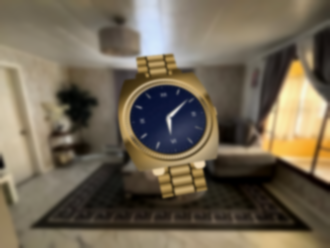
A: 6:09
